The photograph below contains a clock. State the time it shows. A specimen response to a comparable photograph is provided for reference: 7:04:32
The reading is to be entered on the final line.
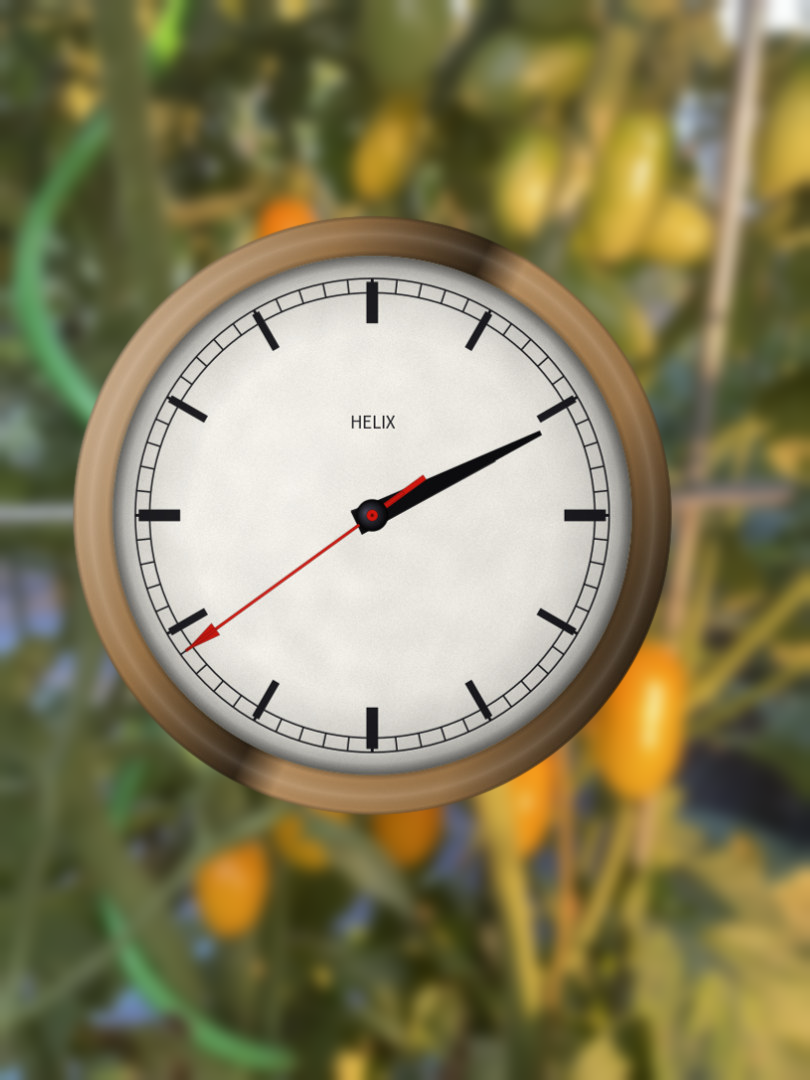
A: 2:10:39
